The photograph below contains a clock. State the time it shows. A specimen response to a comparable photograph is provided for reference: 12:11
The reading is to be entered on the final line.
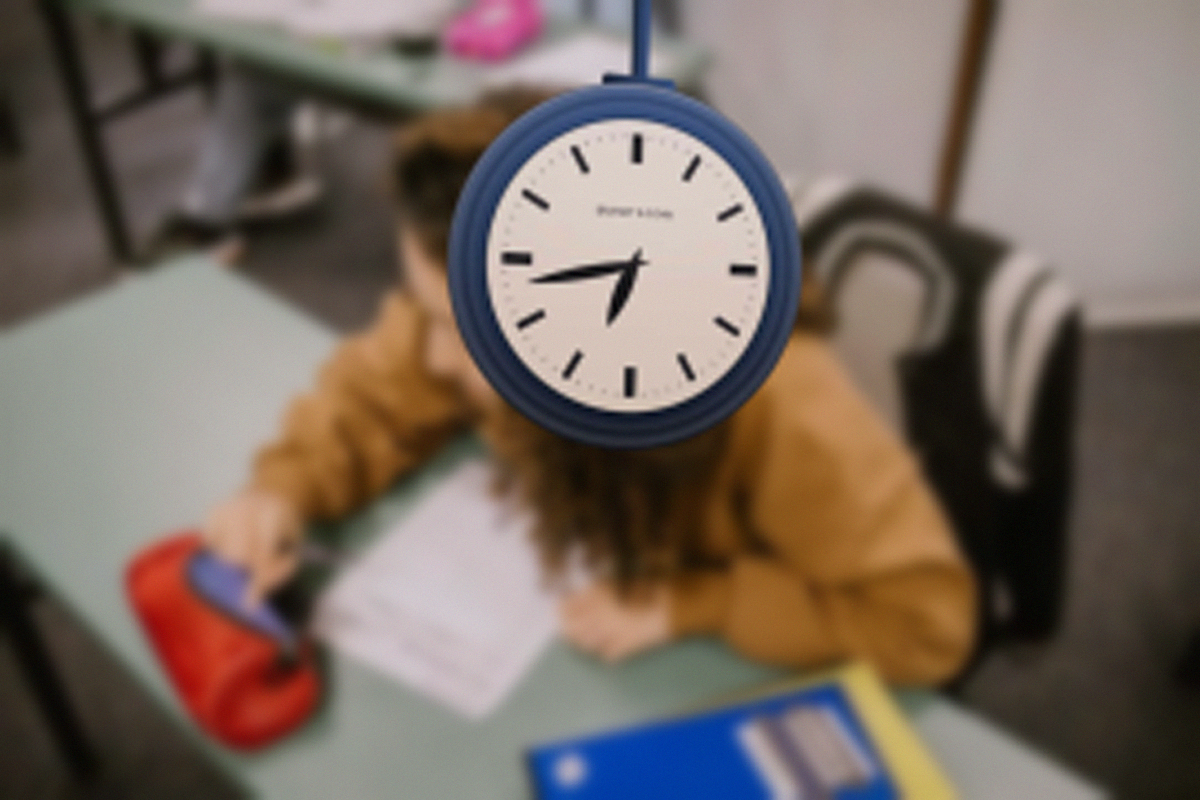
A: 6:43
